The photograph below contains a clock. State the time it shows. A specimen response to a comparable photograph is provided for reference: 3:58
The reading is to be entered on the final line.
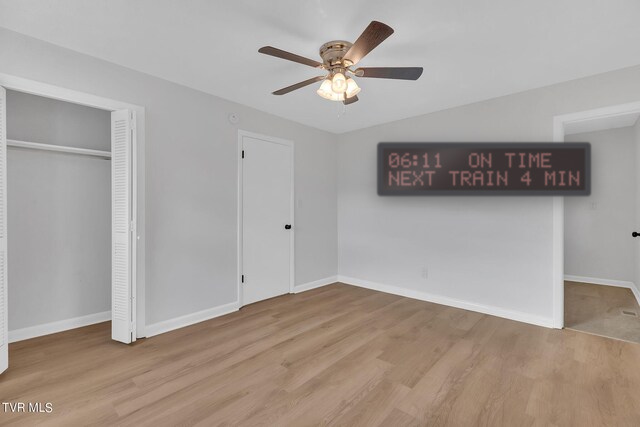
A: 6:11
